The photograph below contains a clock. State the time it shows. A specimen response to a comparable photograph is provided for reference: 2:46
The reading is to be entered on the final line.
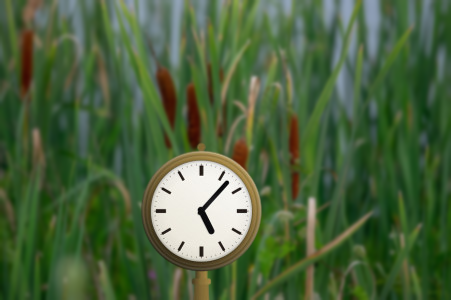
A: 5:07
